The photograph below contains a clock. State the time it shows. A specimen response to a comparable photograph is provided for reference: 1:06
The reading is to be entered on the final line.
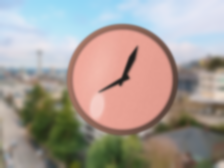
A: 8:04
